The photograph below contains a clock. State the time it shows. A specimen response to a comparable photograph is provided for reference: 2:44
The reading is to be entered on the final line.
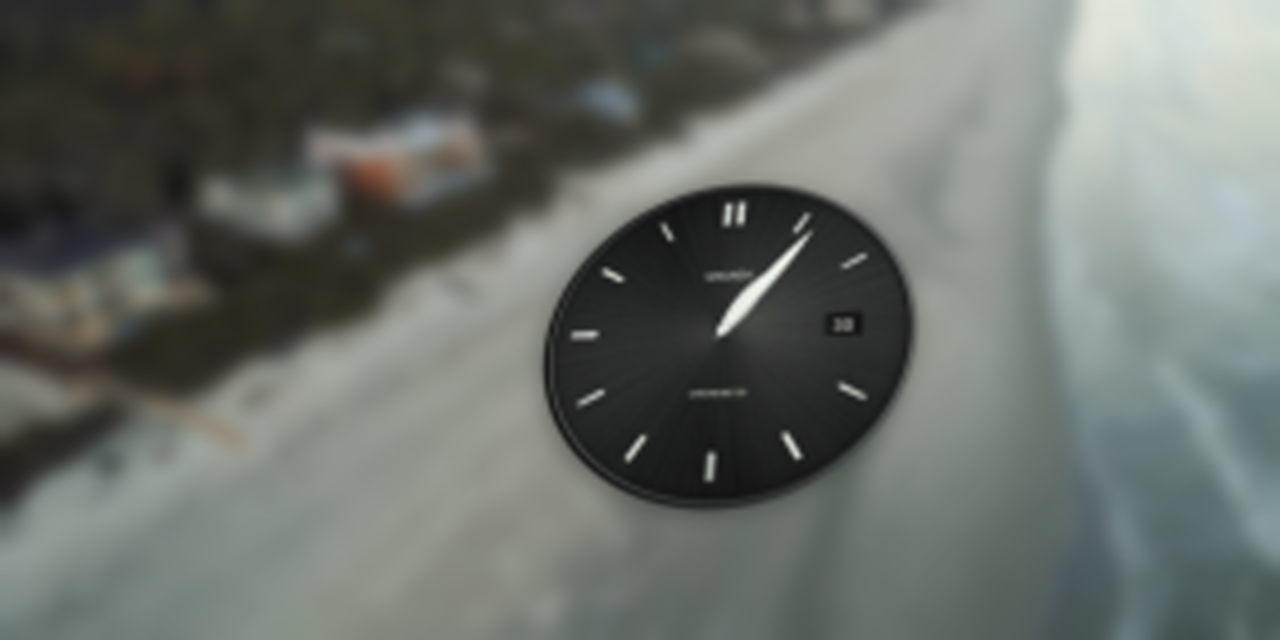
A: 1:06
